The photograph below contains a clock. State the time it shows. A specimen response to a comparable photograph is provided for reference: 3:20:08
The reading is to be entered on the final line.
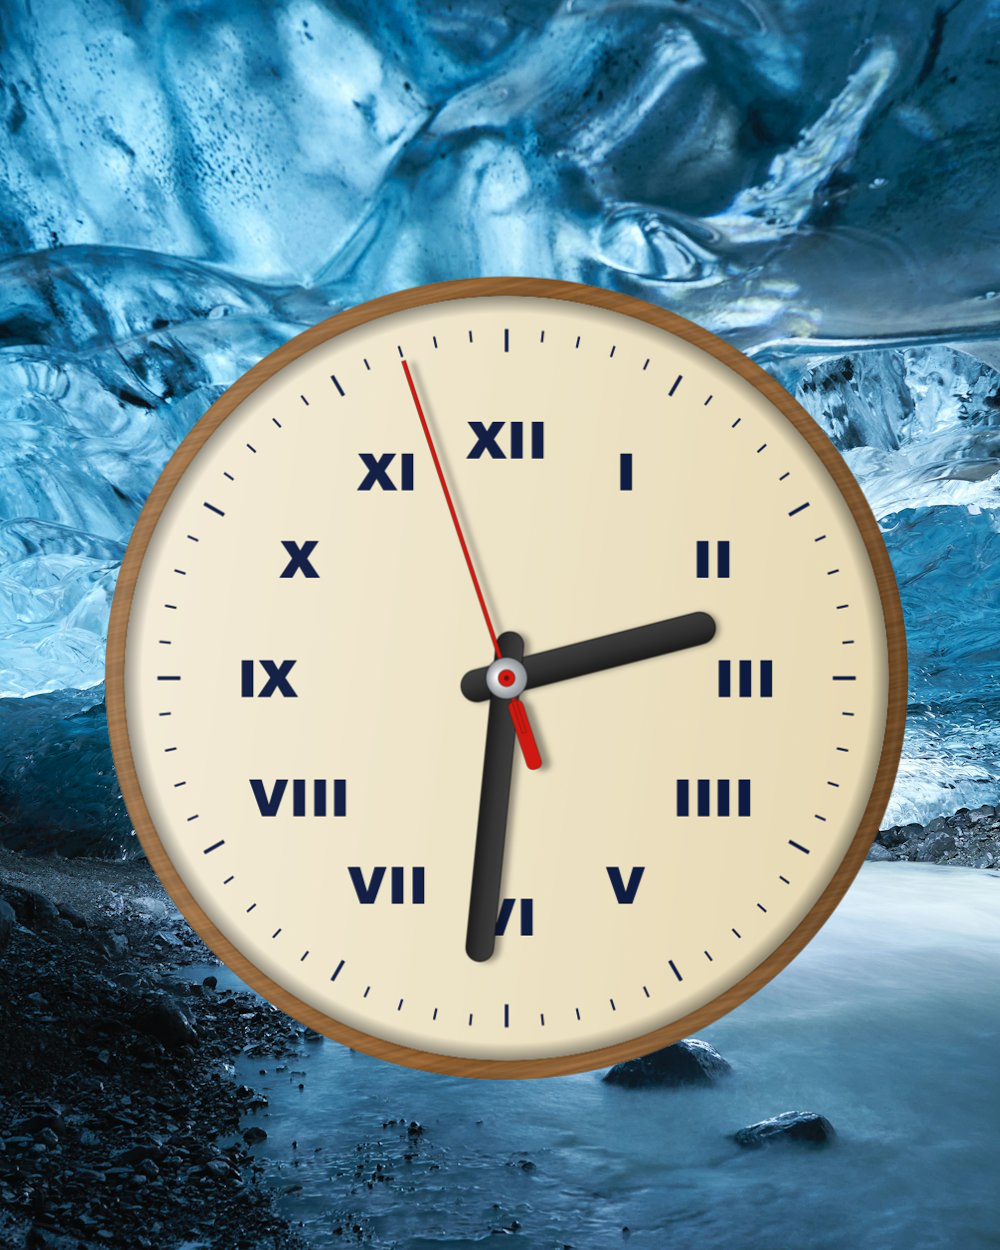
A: 2:30:57
